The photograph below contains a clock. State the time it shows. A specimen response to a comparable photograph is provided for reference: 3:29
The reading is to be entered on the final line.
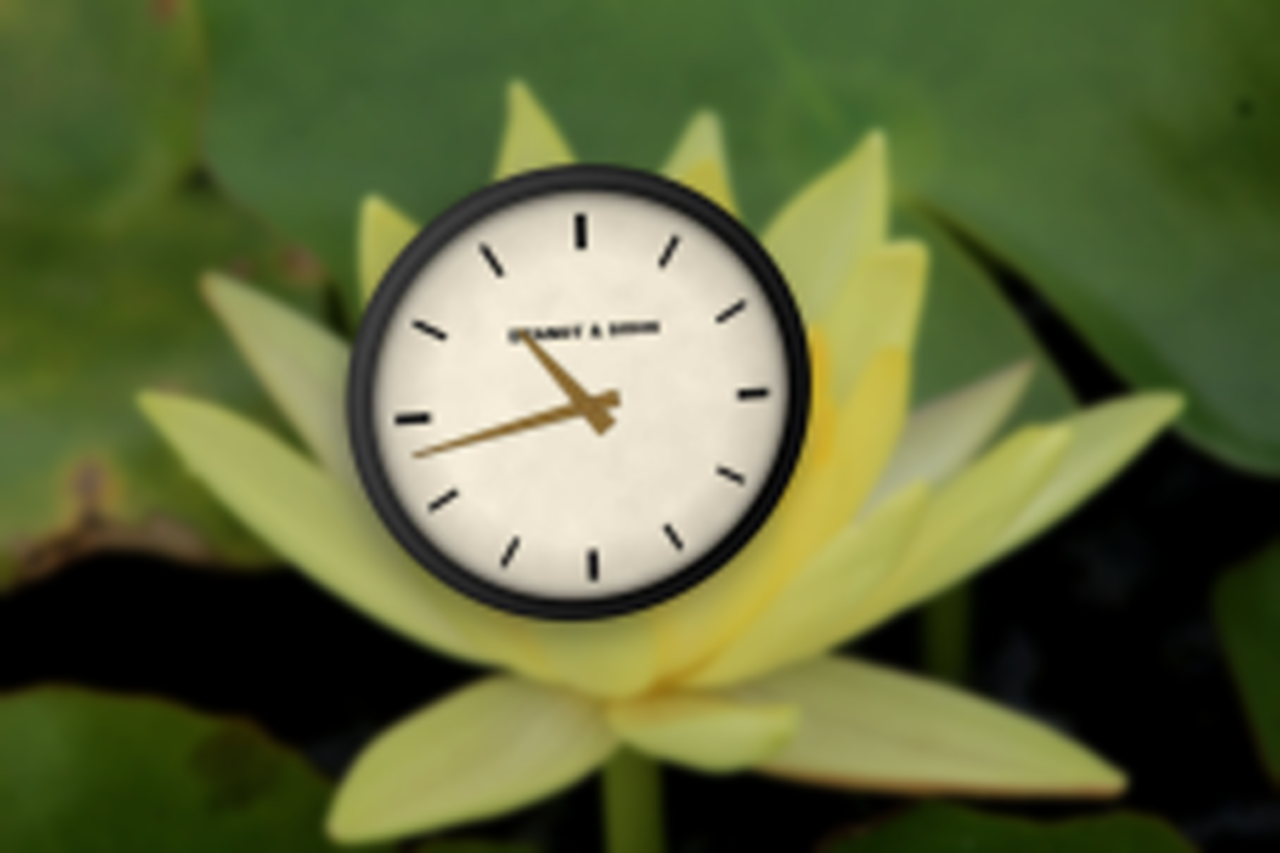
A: 10:43
